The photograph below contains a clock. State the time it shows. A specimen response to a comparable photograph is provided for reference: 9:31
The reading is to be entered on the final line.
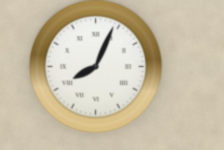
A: 8:04
